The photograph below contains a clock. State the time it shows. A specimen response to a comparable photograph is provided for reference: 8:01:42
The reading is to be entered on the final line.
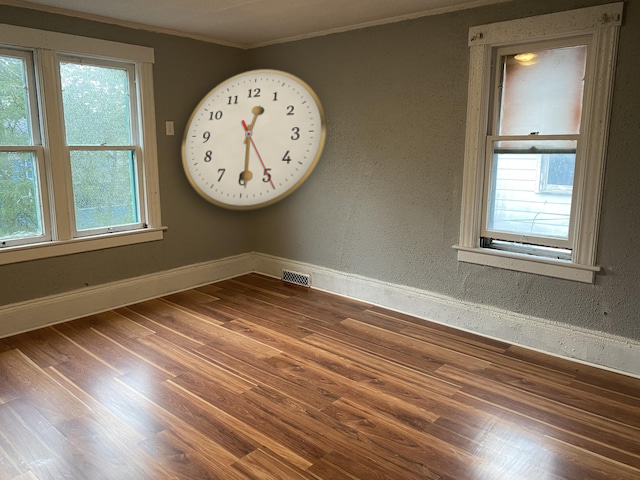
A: 12:29:25
